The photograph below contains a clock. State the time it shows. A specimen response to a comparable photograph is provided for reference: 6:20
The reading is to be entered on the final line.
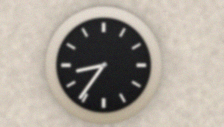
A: 8:36
